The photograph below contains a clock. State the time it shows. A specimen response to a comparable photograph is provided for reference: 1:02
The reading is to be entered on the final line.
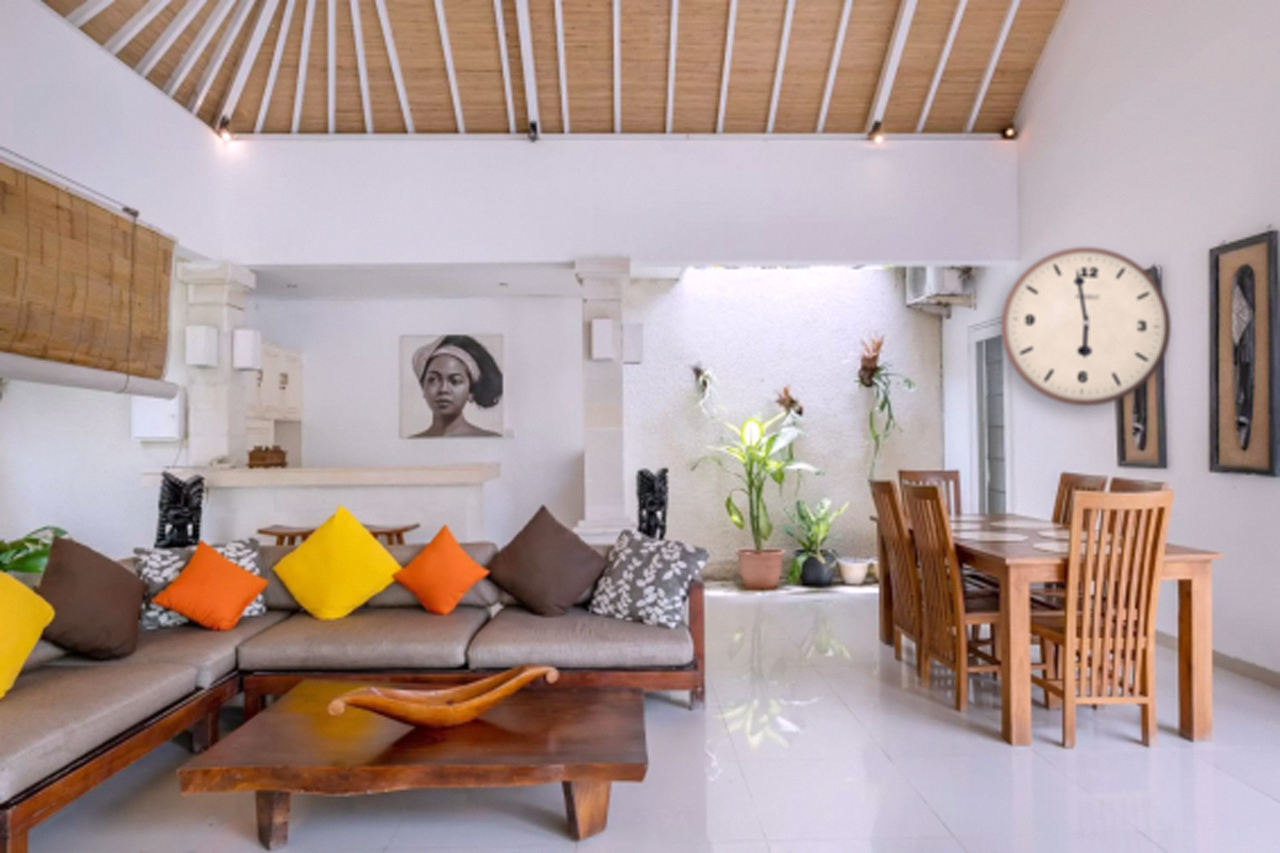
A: 5:58
